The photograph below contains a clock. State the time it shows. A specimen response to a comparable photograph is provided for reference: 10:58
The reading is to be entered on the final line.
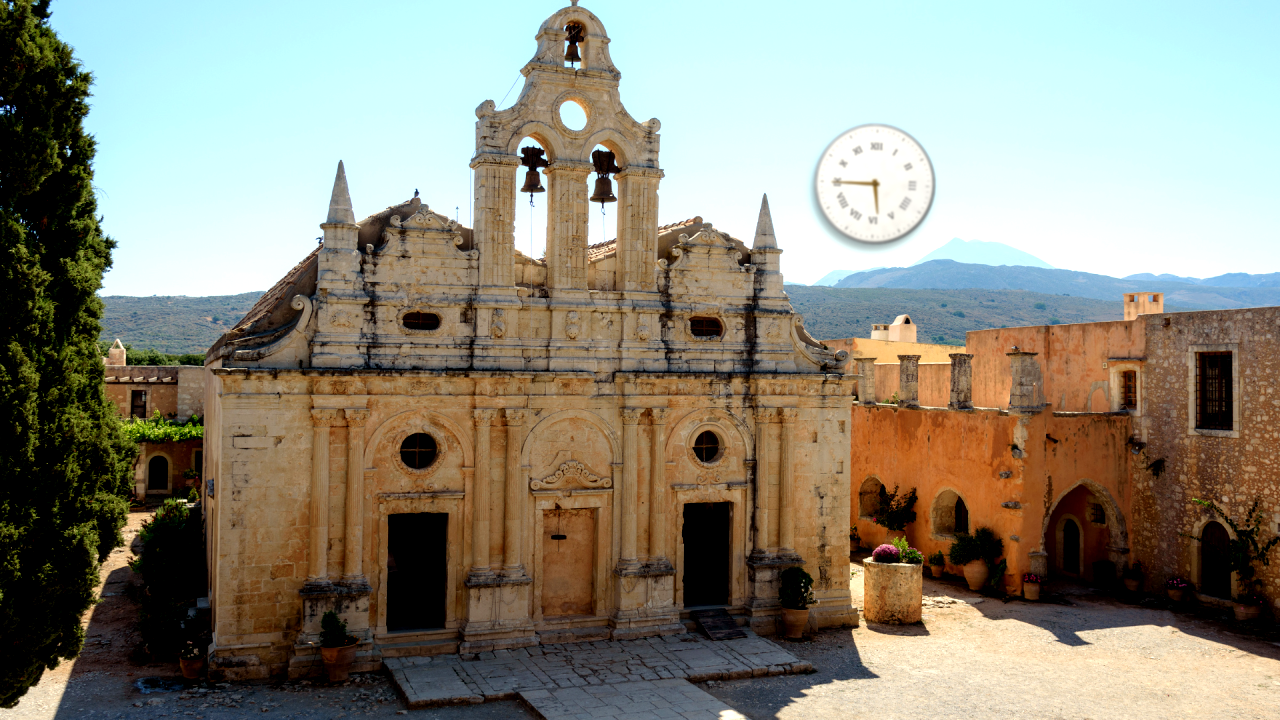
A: 5:45
